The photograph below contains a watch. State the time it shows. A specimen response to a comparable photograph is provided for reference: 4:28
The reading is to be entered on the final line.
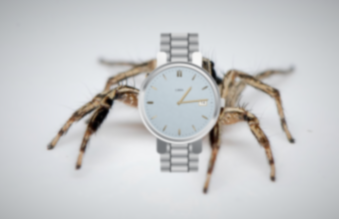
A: 1:14
